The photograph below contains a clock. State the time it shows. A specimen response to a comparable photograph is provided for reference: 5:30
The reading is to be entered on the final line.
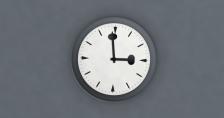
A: 2:59
